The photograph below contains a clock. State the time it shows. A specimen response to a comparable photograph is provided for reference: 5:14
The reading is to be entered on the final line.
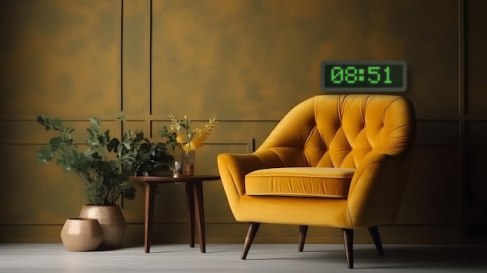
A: 8:51
